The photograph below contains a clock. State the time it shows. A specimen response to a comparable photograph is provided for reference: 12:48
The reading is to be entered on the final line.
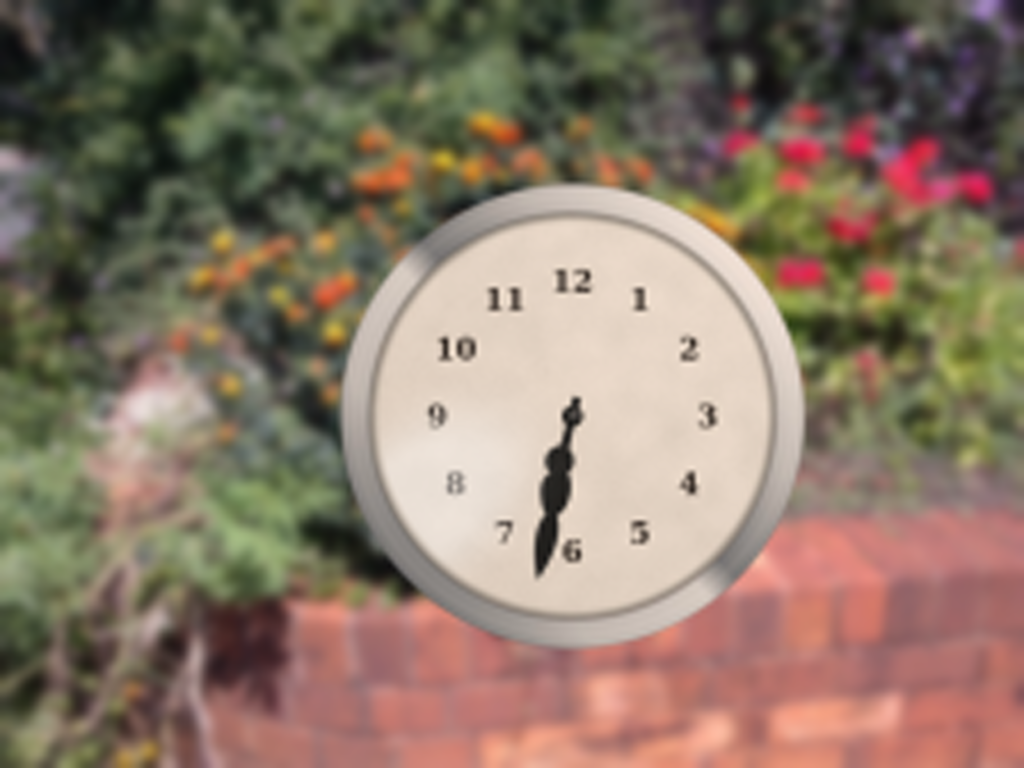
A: 6:32
